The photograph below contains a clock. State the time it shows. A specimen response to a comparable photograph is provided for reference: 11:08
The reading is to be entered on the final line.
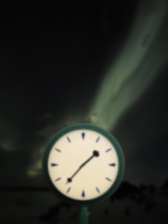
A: 1:37
